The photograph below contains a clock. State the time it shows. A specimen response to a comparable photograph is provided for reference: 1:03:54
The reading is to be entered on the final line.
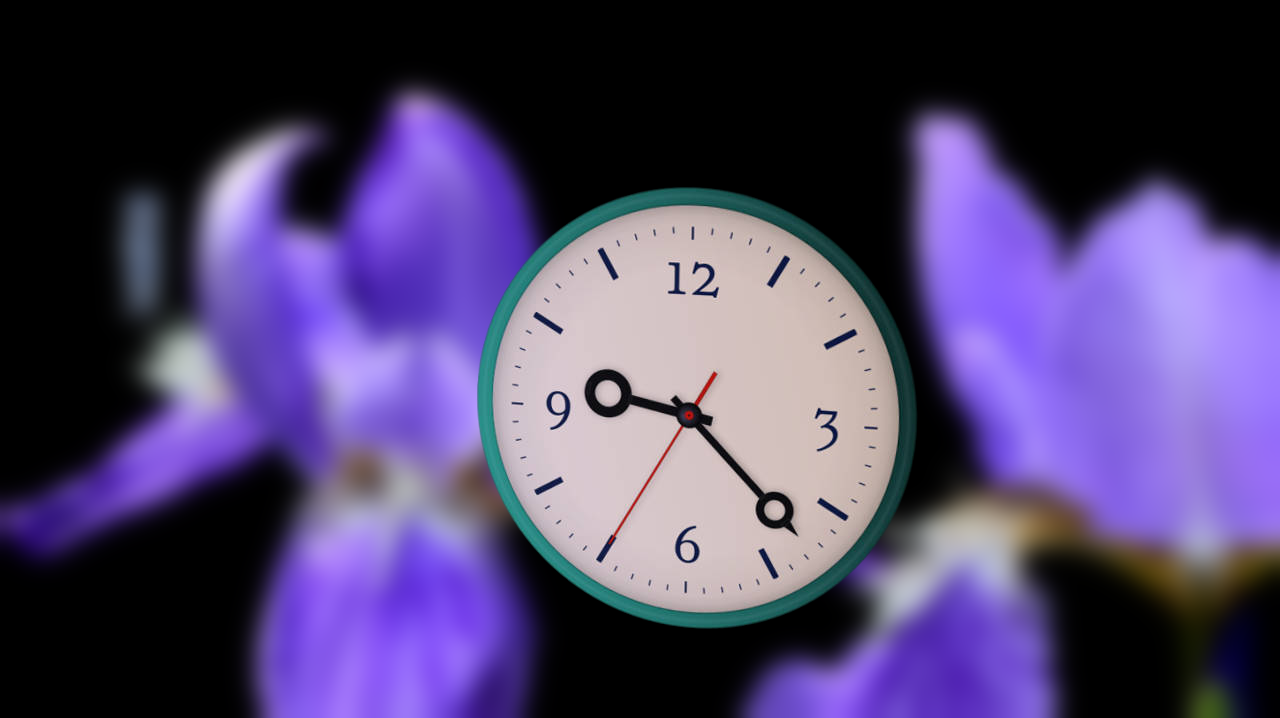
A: 9:22:35
